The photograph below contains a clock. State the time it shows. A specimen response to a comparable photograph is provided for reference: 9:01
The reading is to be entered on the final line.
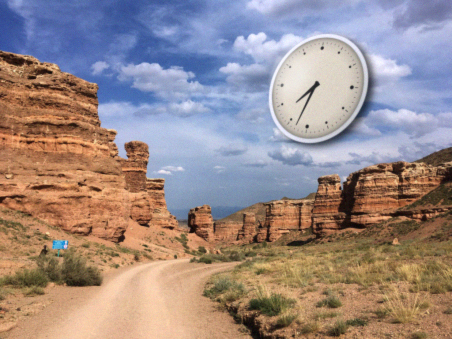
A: 7:33
